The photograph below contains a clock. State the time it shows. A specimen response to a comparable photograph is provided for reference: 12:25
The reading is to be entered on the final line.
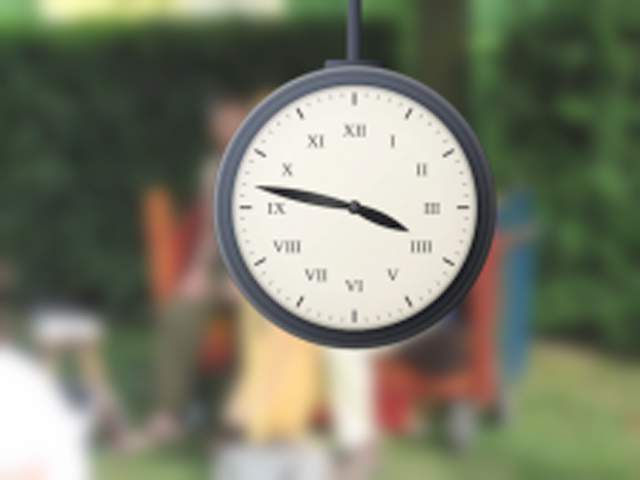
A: 3:47
